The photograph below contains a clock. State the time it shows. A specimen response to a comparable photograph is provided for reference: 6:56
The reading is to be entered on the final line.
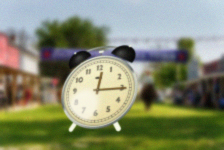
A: 12:15
